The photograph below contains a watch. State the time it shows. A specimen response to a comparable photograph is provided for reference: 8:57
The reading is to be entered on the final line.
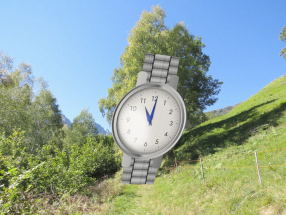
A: 11:01
